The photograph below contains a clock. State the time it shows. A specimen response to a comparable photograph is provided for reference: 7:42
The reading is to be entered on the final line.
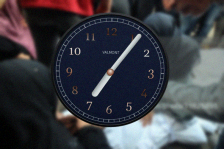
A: 7:06
